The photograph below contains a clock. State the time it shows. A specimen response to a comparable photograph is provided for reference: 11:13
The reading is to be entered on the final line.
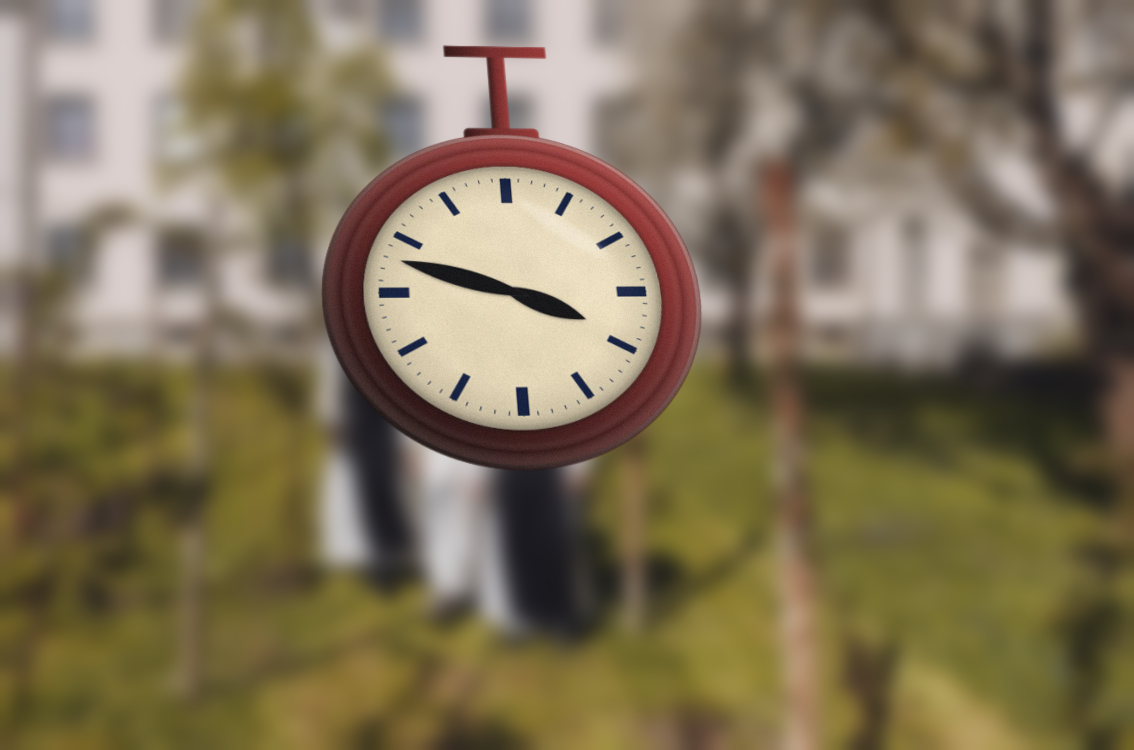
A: 3:48
